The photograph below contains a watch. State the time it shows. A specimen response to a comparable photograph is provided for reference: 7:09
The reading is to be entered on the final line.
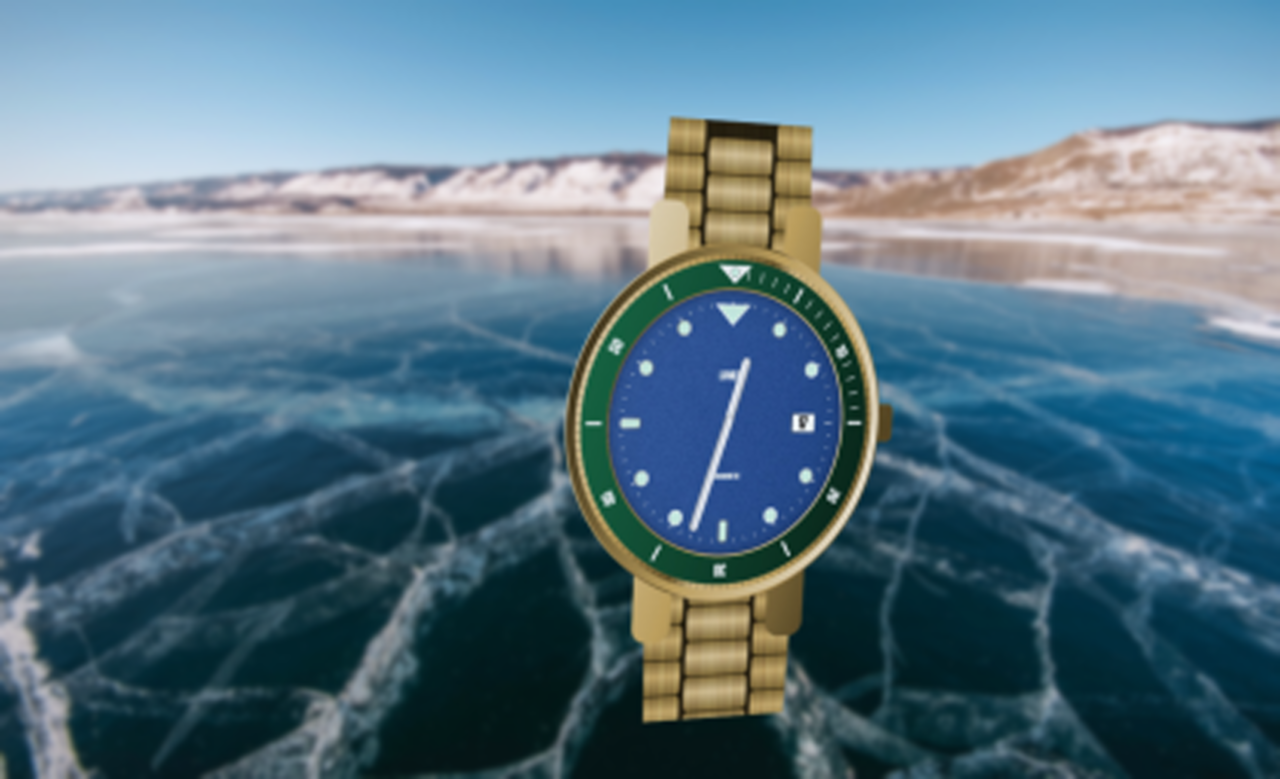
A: 12:33
